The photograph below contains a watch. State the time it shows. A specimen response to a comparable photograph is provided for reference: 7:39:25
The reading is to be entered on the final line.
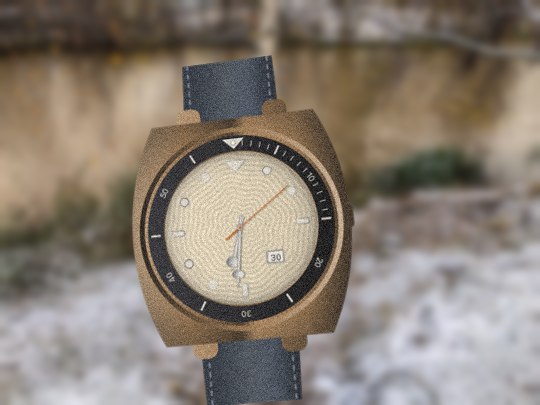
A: 6:31:09
